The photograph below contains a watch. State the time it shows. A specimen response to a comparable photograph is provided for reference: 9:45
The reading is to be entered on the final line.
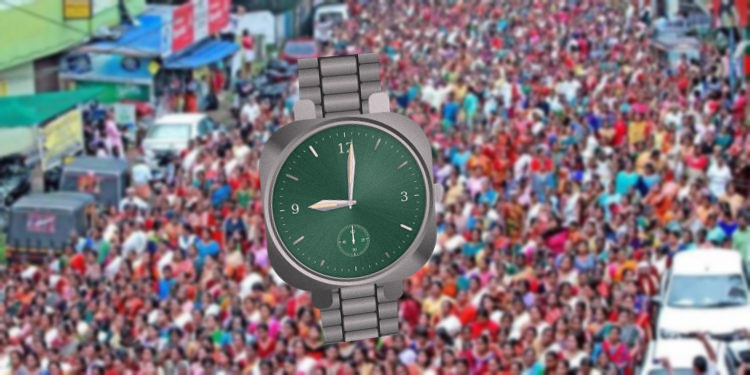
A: 9:01
